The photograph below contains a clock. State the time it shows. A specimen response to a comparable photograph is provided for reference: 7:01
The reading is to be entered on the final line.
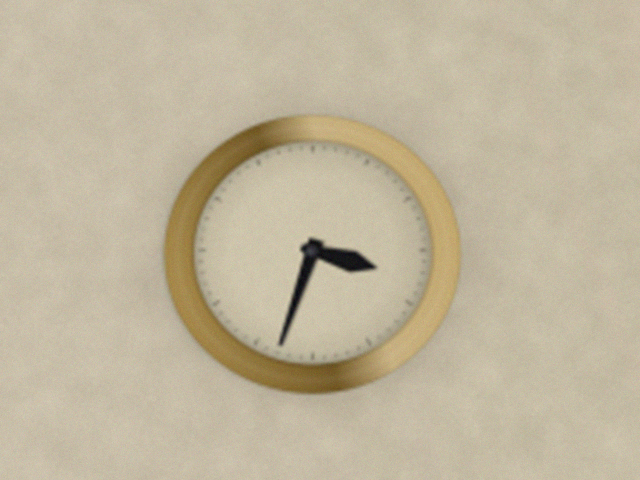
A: 3:33
